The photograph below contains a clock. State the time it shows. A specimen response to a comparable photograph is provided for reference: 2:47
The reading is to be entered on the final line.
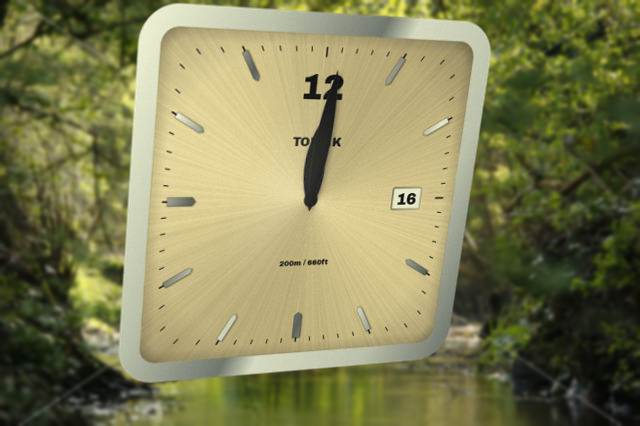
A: 12:01
